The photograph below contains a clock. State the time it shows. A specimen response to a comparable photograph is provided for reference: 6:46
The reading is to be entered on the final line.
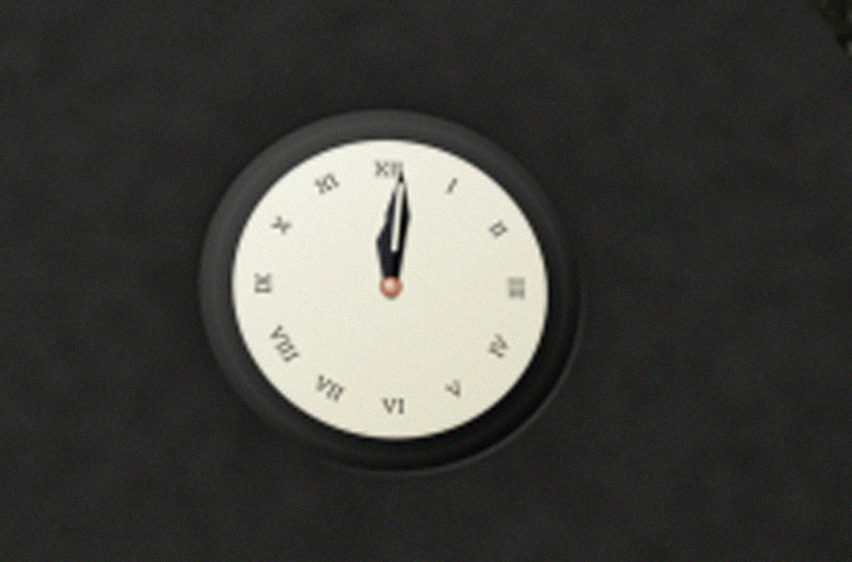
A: 12:01
